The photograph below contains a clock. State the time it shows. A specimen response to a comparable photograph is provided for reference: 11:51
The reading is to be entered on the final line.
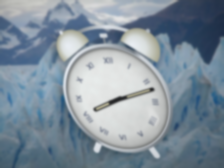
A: 8:12
